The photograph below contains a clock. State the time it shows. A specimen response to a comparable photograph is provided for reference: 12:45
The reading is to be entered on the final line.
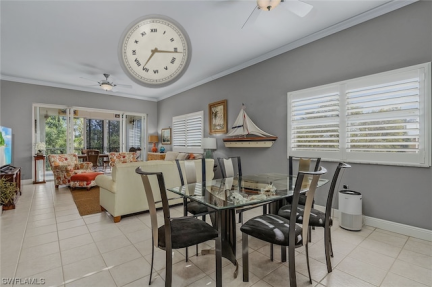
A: 7:16
